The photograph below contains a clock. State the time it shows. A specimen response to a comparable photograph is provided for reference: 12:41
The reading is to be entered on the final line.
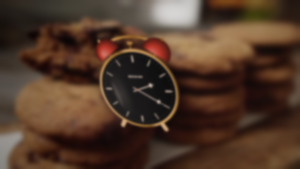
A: 2:20
